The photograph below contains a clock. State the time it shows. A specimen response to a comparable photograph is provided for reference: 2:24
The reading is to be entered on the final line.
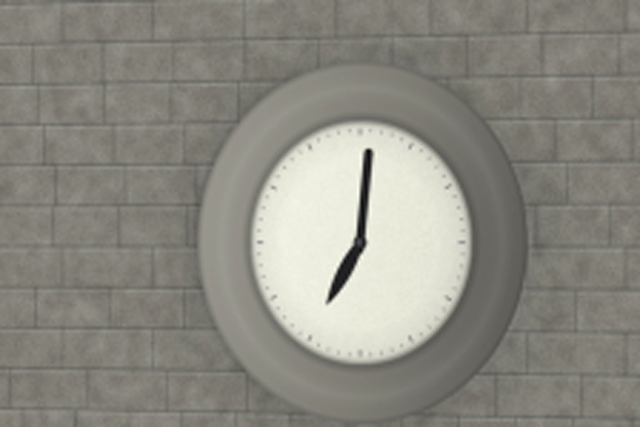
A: 7:01
